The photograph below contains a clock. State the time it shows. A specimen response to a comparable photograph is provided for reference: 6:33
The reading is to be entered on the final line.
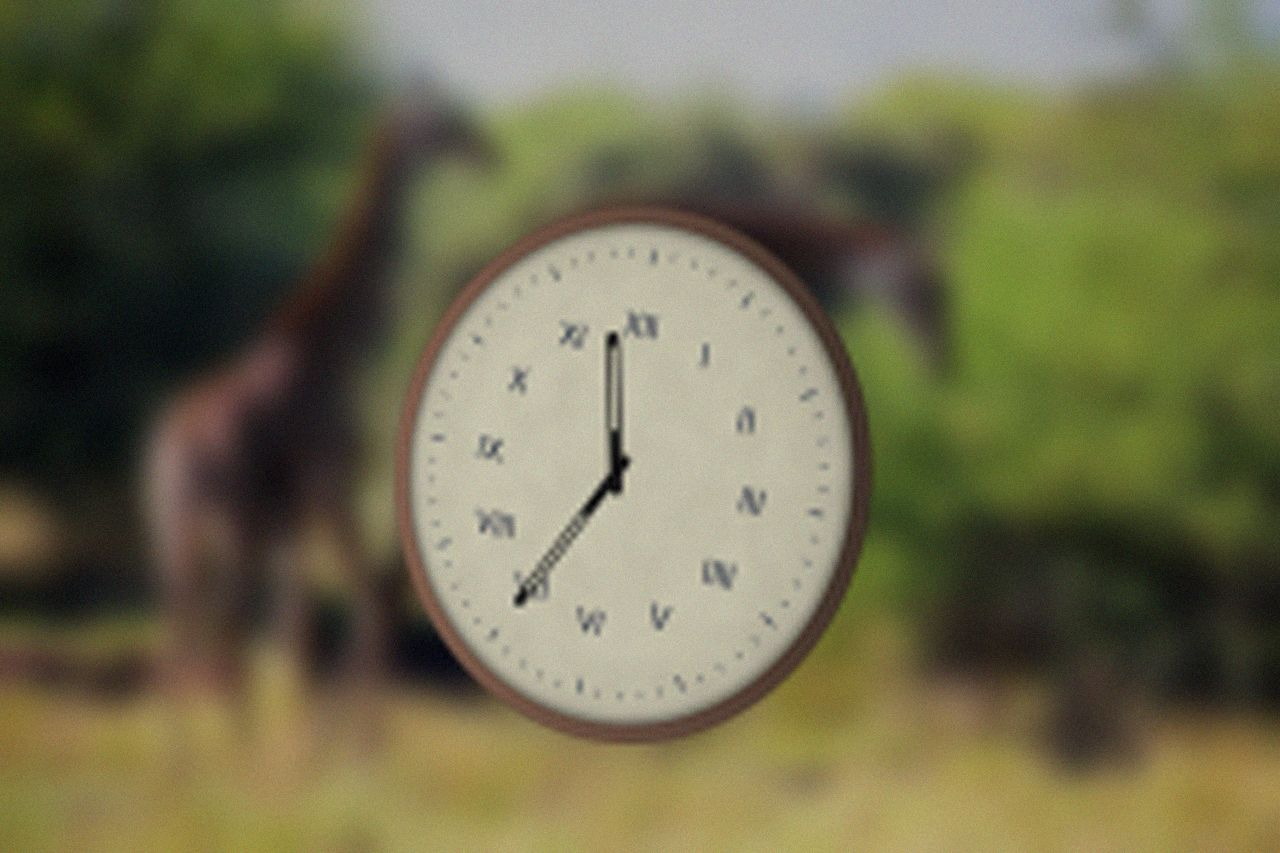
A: 11:35
